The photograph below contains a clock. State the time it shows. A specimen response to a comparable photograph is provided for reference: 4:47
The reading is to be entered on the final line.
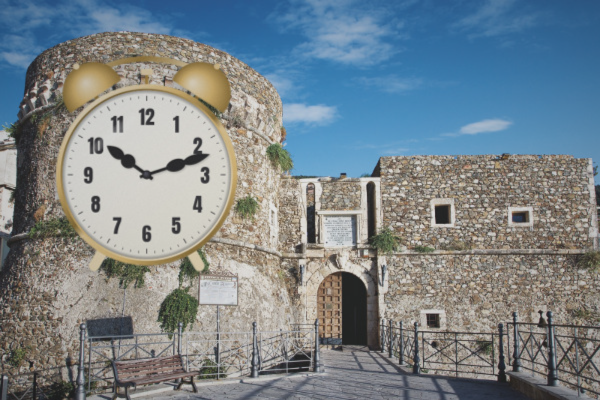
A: 10:12
